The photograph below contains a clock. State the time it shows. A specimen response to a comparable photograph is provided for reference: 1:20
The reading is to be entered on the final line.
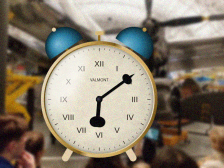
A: 6:09
